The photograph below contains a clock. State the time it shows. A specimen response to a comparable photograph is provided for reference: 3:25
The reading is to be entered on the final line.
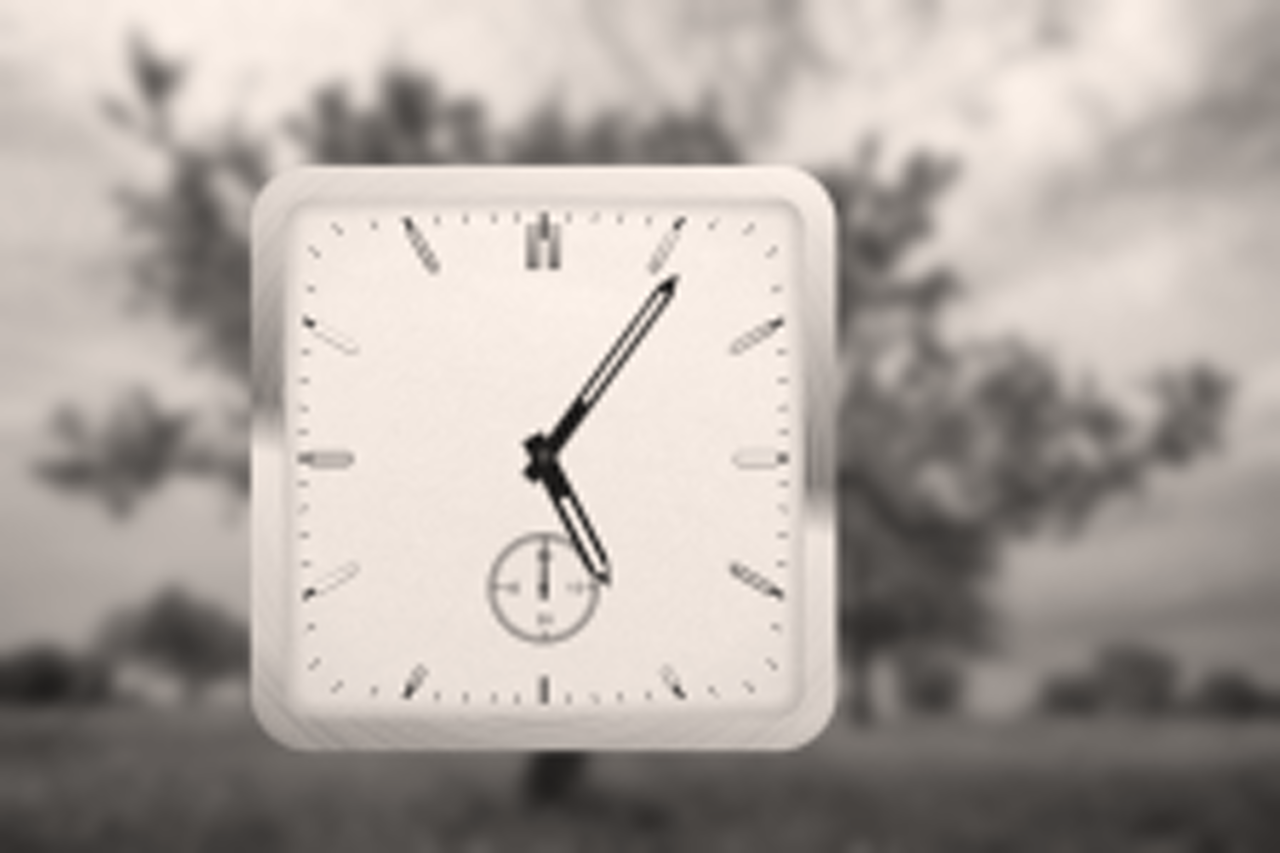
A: 5:06
